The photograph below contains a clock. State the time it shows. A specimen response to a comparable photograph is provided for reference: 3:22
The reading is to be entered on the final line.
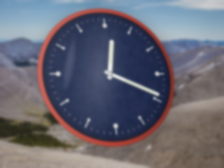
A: 12:19
